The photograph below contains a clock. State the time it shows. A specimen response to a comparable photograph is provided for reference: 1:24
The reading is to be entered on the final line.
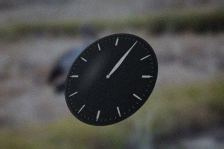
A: 1:05
